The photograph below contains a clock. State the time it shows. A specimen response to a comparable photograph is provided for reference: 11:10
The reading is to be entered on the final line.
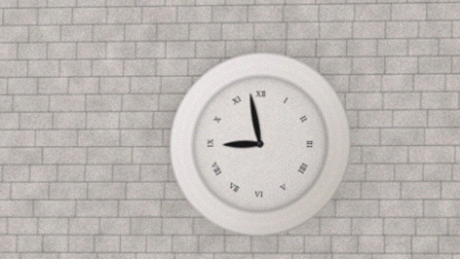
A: 8:58
